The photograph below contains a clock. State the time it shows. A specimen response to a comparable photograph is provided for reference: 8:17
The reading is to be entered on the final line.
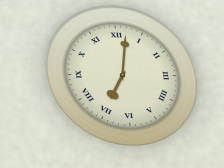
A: 7:02
